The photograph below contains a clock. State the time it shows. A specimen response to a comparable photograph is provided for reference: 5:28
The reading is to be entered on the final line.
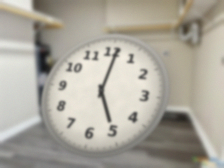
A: 5:01
